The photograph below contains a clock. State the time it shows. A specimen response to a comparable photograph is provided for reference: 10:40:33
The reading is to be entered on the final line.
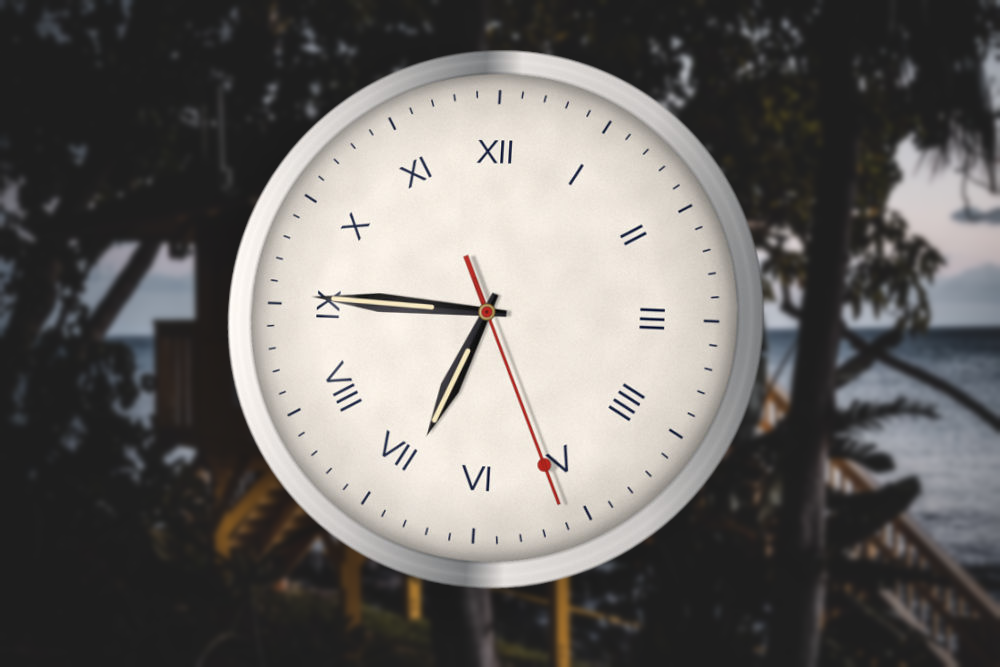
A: 6:45:26
